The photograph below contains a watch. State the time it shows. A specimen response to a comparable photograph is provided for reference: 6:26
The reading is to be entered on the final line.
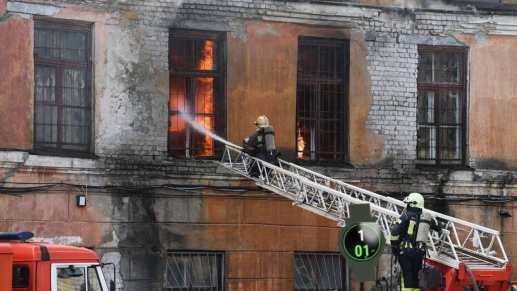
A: 1:01
